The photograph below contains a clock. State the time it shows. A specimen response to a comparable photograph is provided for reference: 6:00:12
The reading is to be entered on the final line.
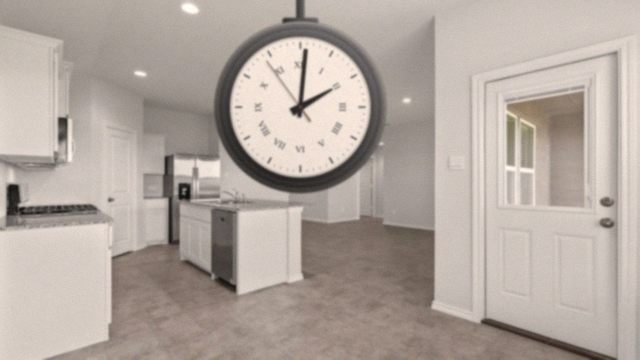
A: 2:00:54
